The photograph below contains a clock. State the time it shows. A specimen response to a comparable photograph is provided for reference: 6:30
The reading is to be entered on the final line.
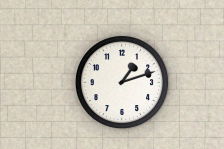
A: 1:12
